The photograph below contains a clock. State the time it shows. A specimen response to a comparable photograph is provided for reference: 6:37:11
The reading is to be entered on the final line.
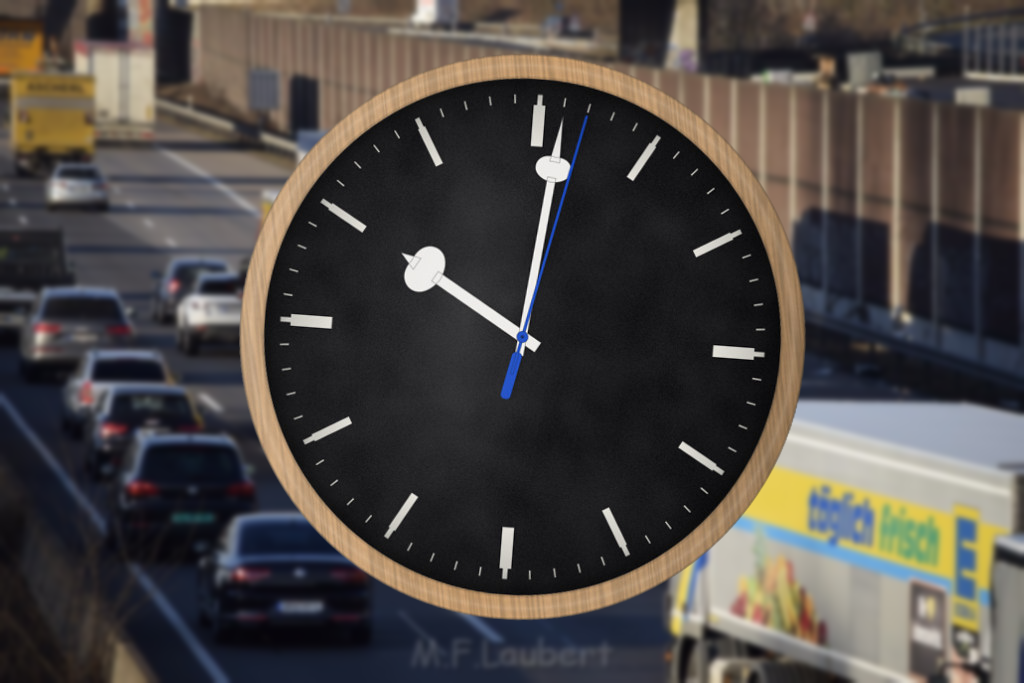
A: 10:01:02
